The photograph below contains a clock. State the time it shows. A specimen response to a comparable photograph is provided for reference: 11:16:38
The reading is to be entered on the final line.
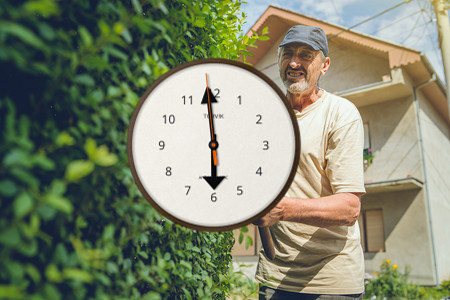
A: 5:58:59
